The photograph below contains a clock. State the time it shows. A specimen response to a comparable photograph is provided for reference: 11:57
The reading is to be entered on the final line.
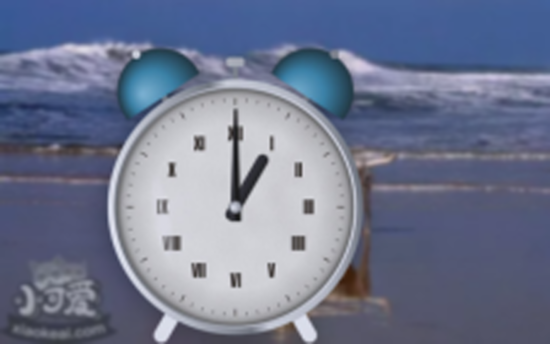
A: 1:00
